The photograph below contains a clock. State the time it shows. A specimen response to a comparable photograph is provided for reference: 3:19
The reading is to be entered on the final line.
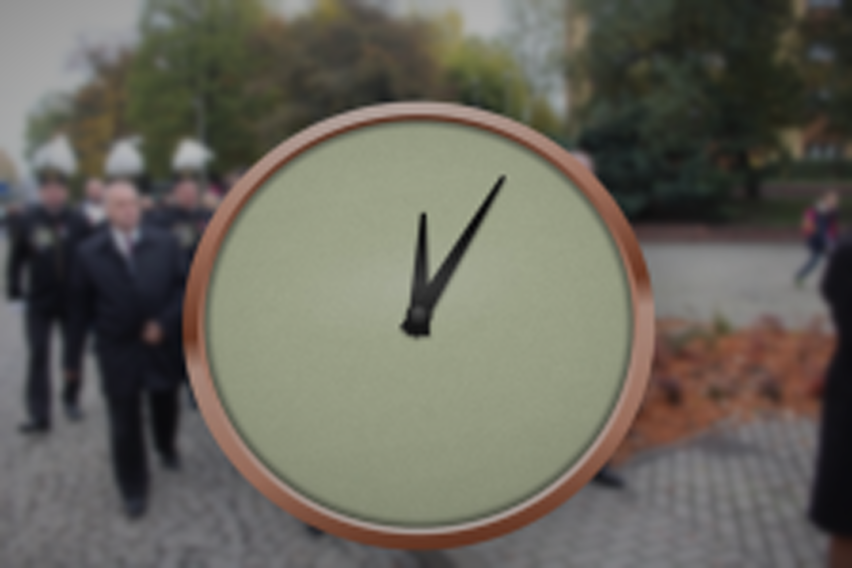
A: 12:05
